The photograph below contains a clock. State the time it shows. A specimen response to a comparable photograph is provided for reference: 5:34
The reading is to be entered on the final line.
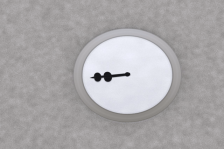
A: 8:44
